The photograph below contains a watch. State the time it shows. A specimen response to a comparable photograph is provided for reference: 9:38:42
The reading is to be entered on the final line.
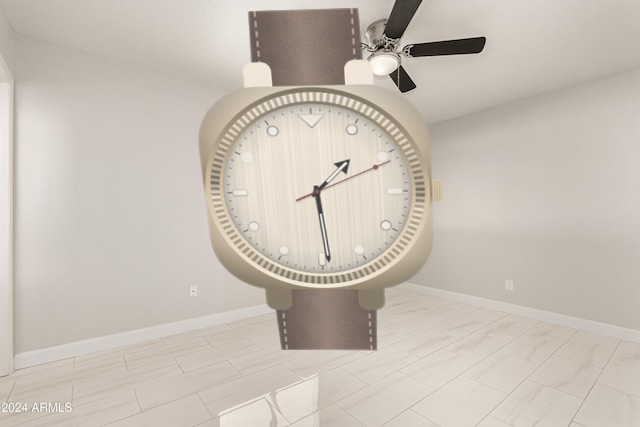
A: 1:29:11
